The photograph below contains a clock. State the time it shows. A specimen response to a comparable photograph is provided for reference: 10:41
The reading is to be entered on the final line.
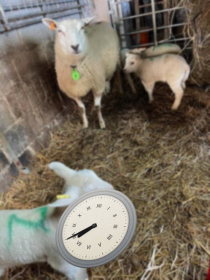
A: 7:40
